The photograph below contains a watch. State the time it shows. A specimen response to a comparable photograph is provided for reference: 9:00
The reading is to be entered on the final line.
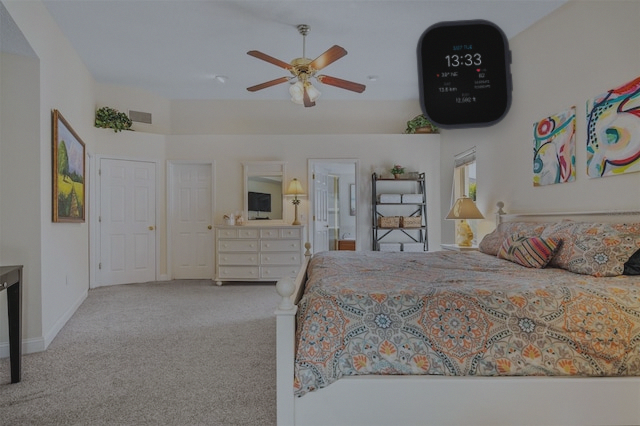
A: 13:33
